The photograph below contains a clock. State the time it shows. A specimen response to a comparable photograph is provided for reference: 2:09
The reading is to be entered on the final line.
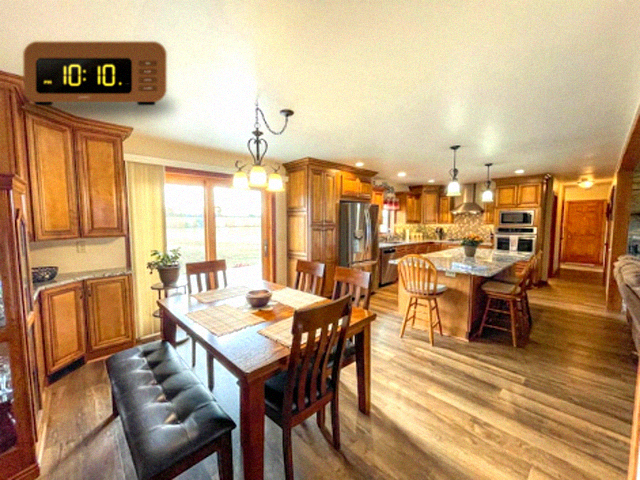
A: 10:10
